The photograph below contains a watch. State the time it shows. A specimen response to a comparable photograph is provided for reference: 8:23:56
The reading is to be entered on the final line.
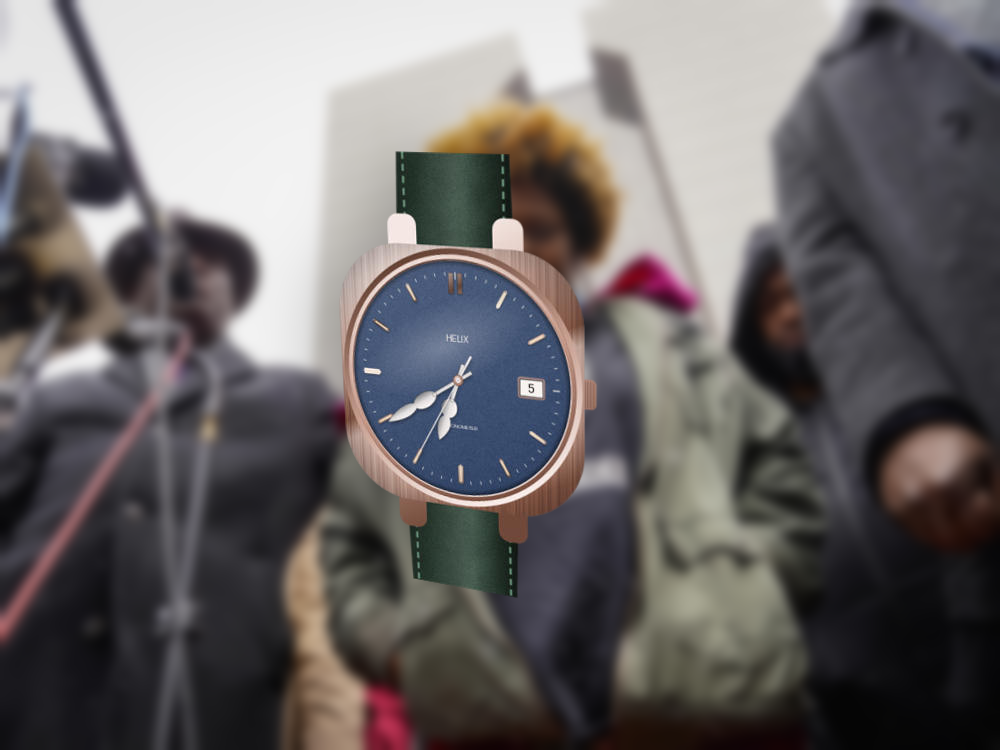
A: 6:39:35
